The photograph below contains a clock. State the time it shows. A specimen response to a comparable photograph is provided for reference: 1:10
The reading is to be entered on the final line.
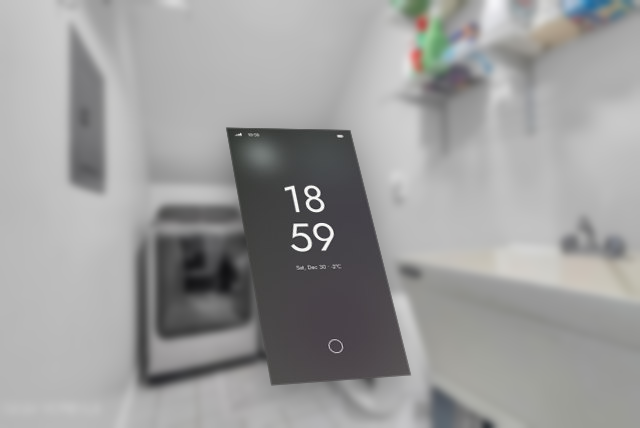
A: 18:59
